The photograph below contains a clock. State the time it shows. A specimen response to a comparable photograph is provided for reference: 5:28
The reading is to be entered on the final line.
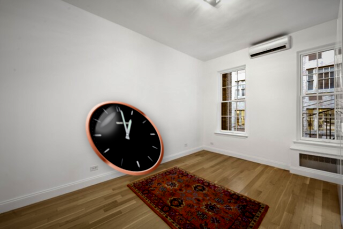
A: 1:01
